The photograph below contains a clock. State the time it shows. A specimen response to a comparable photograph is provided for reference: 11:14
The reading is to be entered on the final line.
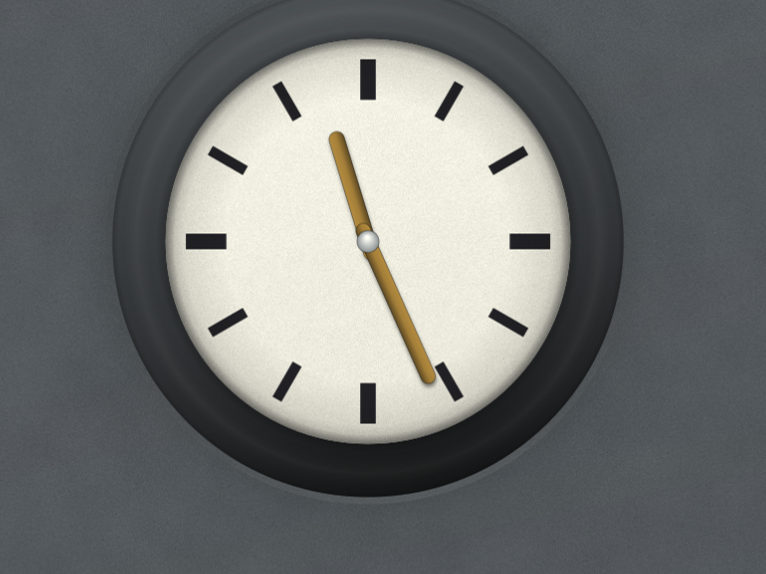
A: 11:26
